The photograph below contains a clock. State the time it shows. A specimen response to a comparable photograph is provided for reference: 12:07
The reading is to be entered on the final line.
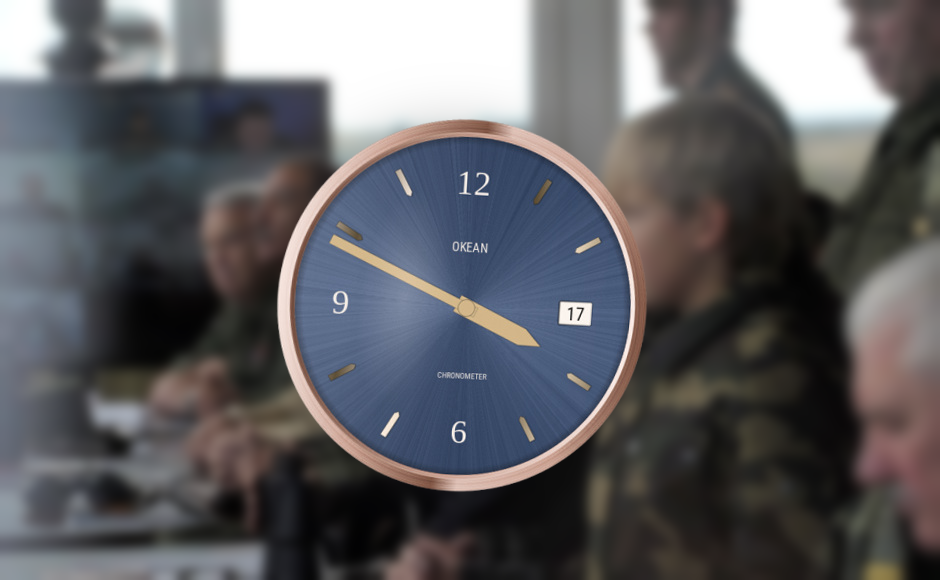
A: 3:49
